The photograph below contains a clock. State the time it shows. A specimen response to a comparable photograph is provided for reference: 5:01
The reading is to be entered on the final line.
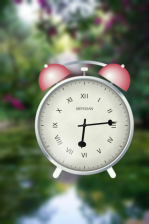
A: 6:14
